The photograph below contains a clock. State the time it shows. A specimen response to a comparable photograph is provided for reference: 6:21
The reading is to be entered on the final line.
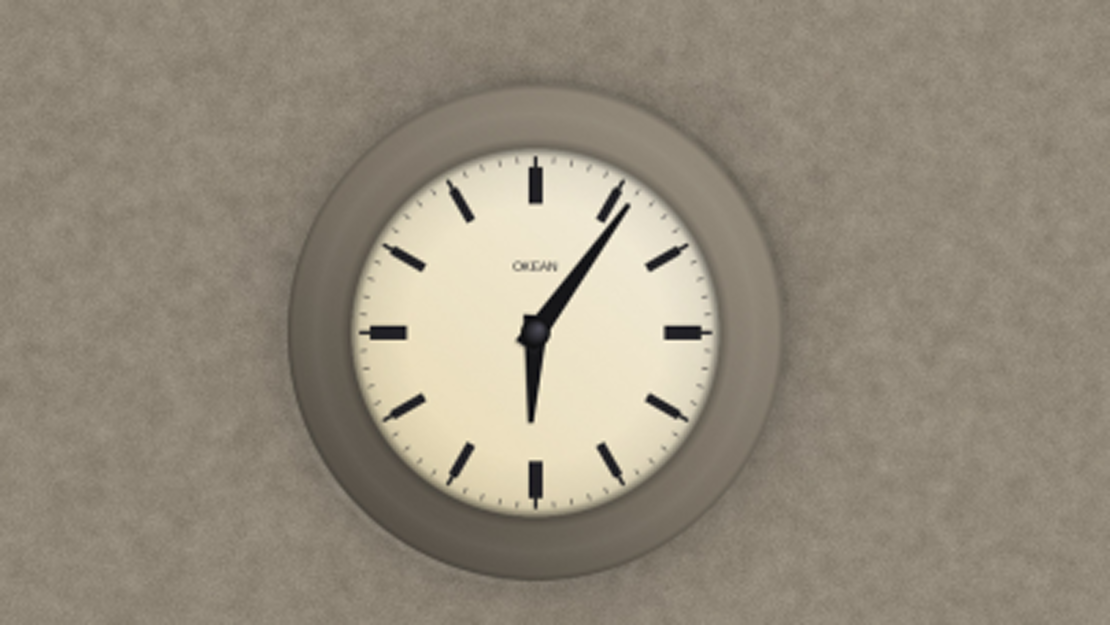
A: 6:06
